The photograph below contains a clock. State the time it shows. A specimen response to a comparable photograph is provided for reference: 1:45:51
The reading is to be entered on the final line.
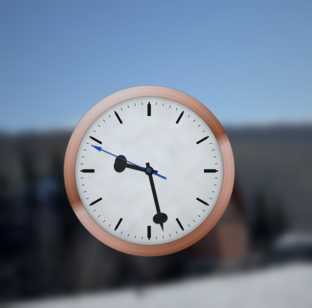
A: 9:27:49
